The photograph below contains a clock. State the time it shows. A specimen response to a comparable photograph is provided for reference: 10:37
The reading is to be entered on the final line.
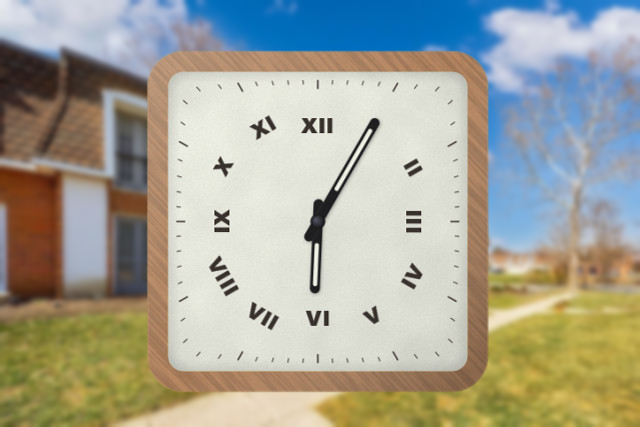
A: 6:05
